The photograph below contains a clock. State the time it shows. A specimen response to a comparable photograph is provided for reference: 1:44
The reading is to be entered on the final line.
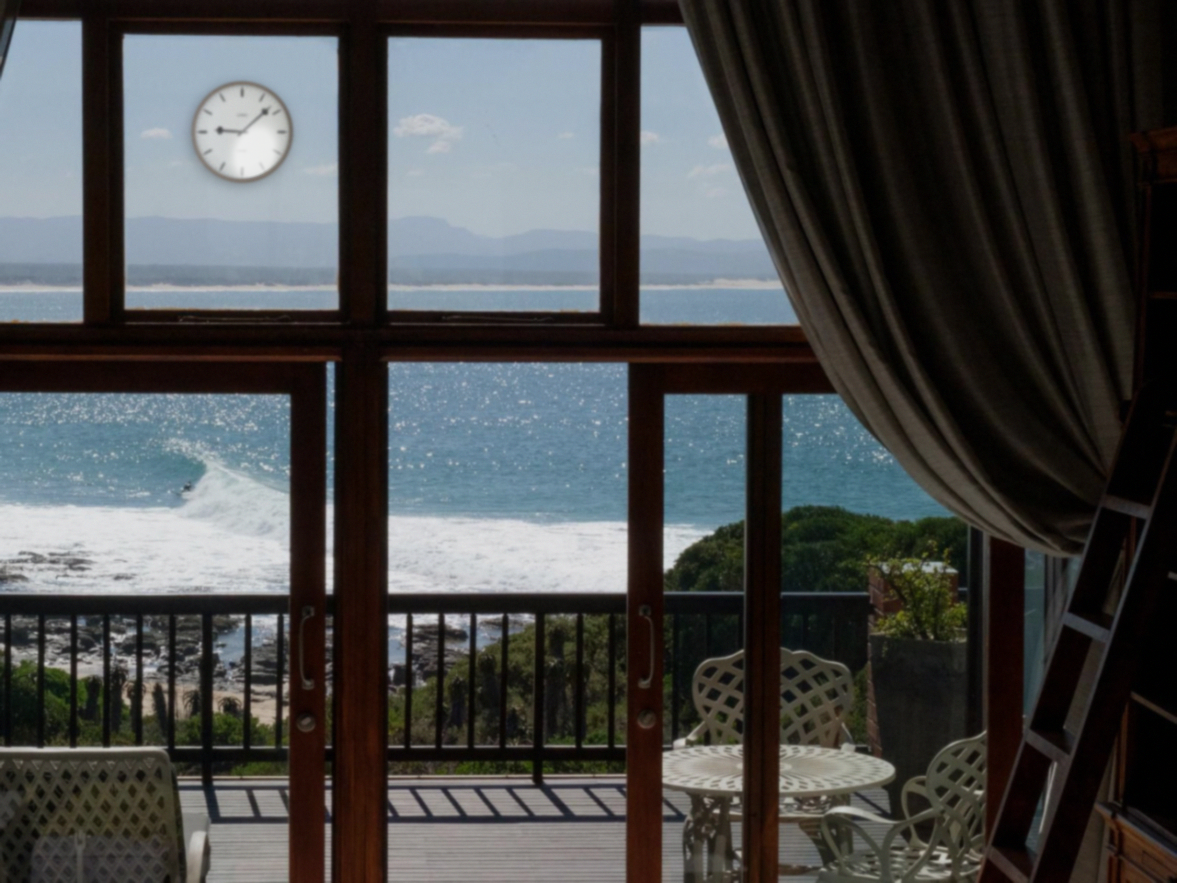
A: 9:08
